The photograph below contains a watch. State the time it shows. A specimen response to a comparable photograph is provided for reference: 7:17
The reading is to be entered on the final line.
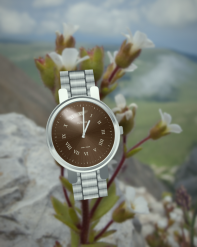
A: 1:01
